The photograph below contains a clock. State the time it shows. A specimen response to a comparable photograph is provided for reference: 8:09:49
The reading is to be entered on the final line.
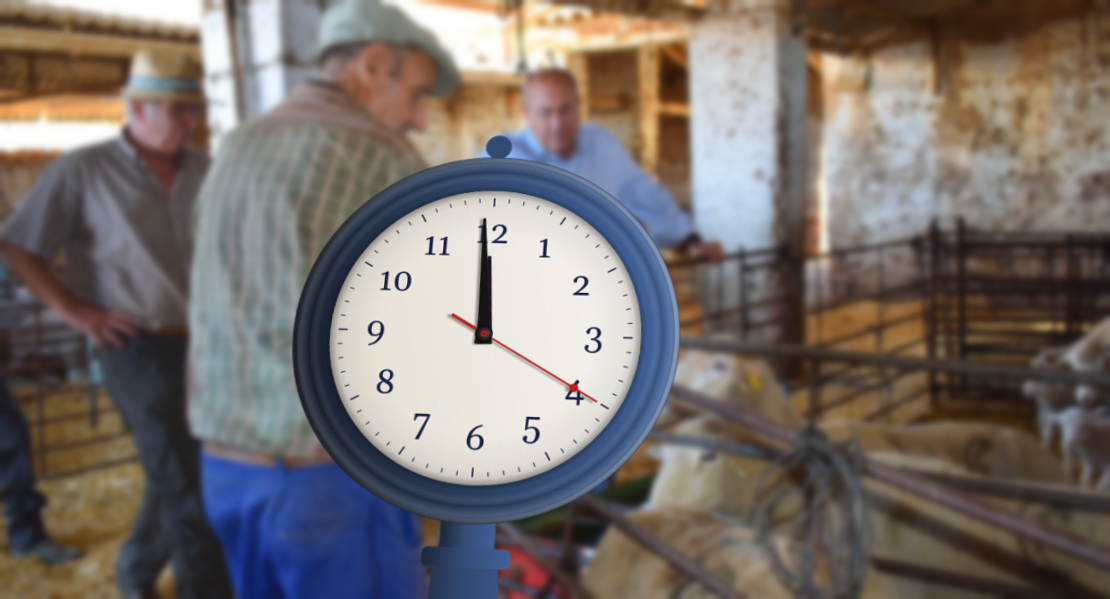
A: 11:59:20
